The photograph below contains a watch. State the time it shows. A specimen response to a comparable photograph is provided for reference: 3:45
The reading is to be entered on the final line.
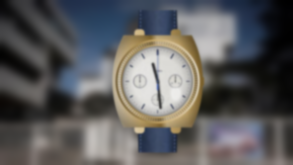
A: 11:29
